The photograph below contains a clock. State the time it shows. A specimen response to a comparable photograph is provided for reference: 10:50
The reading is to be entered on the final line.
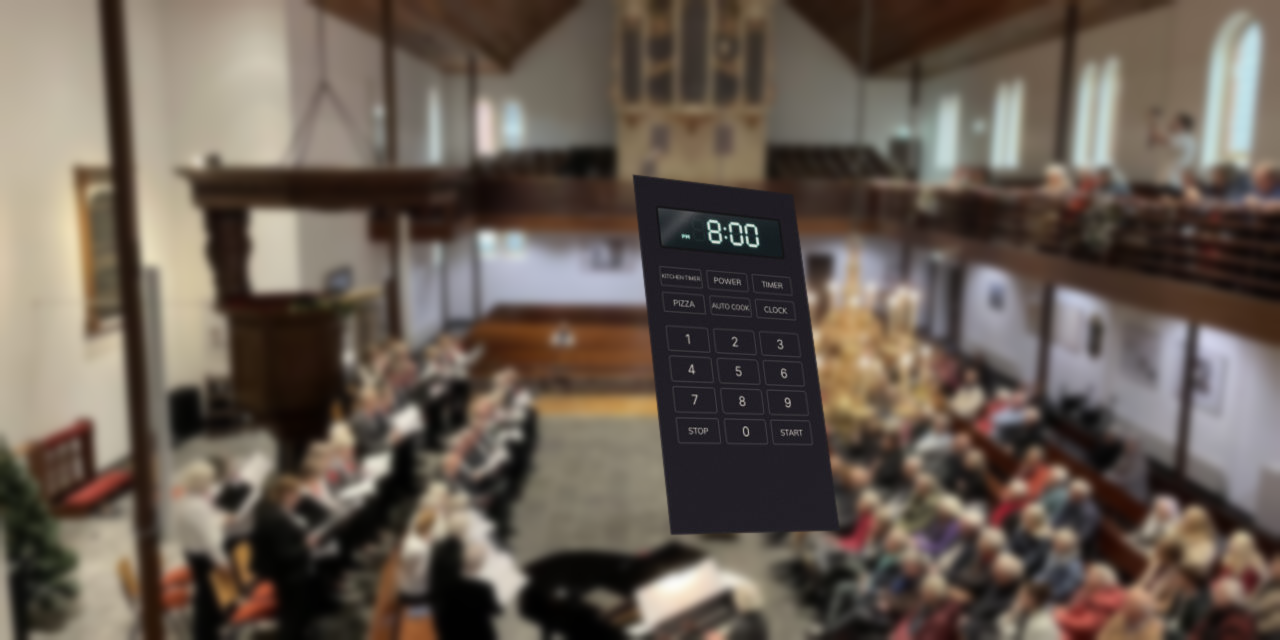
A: 8:00
